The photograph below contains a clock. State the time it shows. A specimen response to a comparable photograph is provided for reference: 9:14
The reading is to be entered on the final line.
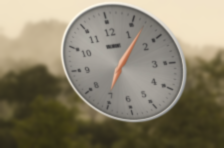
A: 7:07
